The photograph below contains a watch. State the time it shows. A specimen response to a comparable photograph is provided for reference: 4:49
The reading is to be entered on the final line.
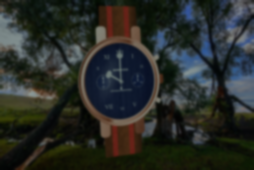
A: 10:00
